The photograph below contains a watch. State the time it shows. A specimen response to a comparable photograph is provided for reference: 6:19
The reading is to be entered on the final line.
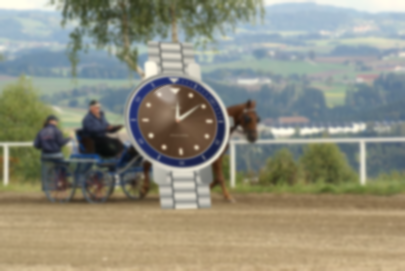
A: 12:09
